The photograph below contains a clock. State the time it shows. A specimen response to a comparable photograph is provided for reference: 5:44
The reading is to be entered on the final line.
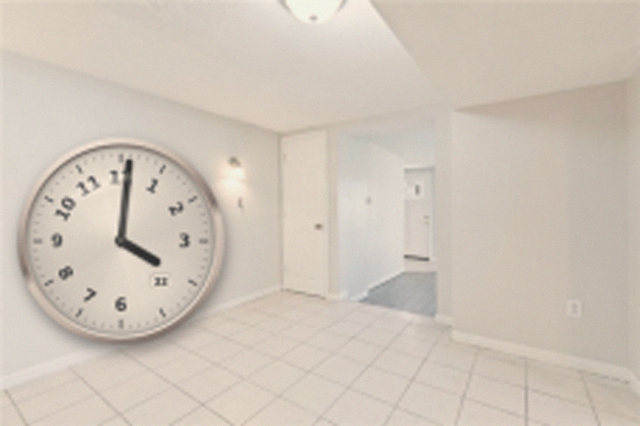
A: 4:01
